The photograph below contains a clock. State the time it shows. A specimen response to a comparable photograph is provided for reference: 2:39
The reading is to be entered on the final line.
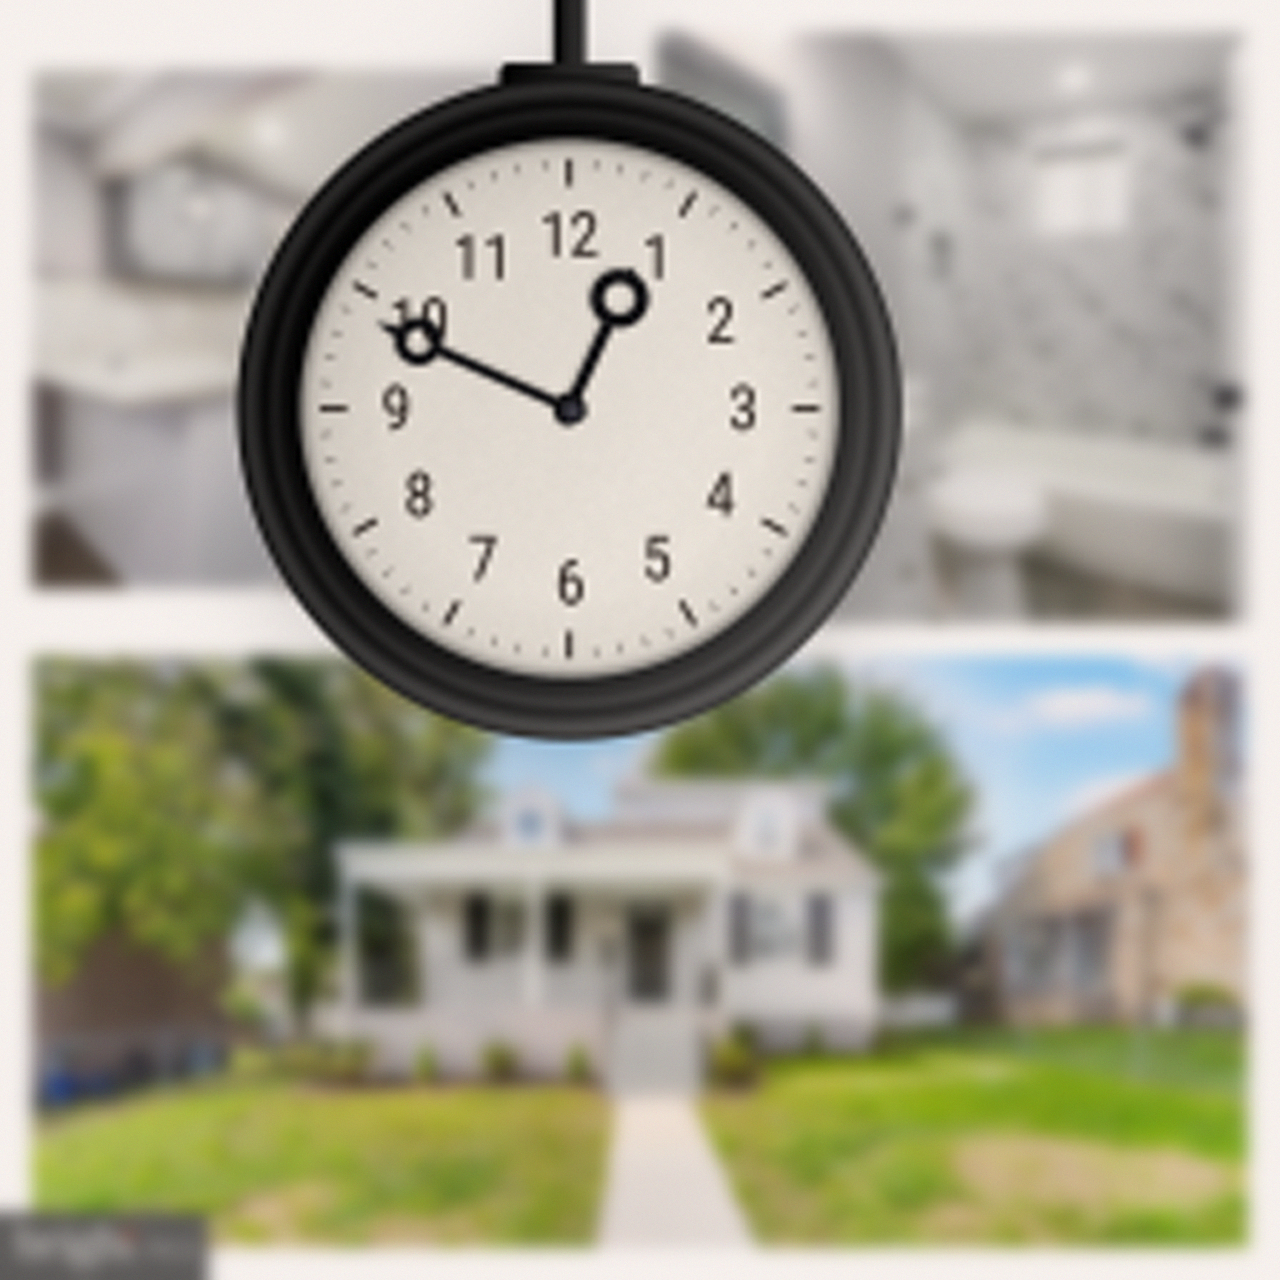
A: 12:49
